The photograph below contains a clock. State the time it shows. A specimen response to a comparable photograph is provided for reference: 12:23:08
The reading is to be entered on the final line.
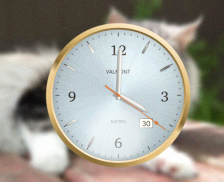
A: 4:00:21
